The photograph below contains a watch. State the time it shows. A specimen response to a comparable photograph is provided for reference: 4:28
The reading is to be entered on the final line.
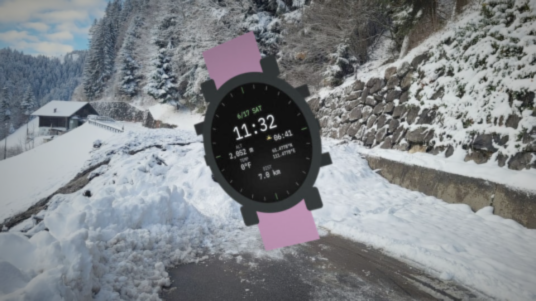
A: 11:32
